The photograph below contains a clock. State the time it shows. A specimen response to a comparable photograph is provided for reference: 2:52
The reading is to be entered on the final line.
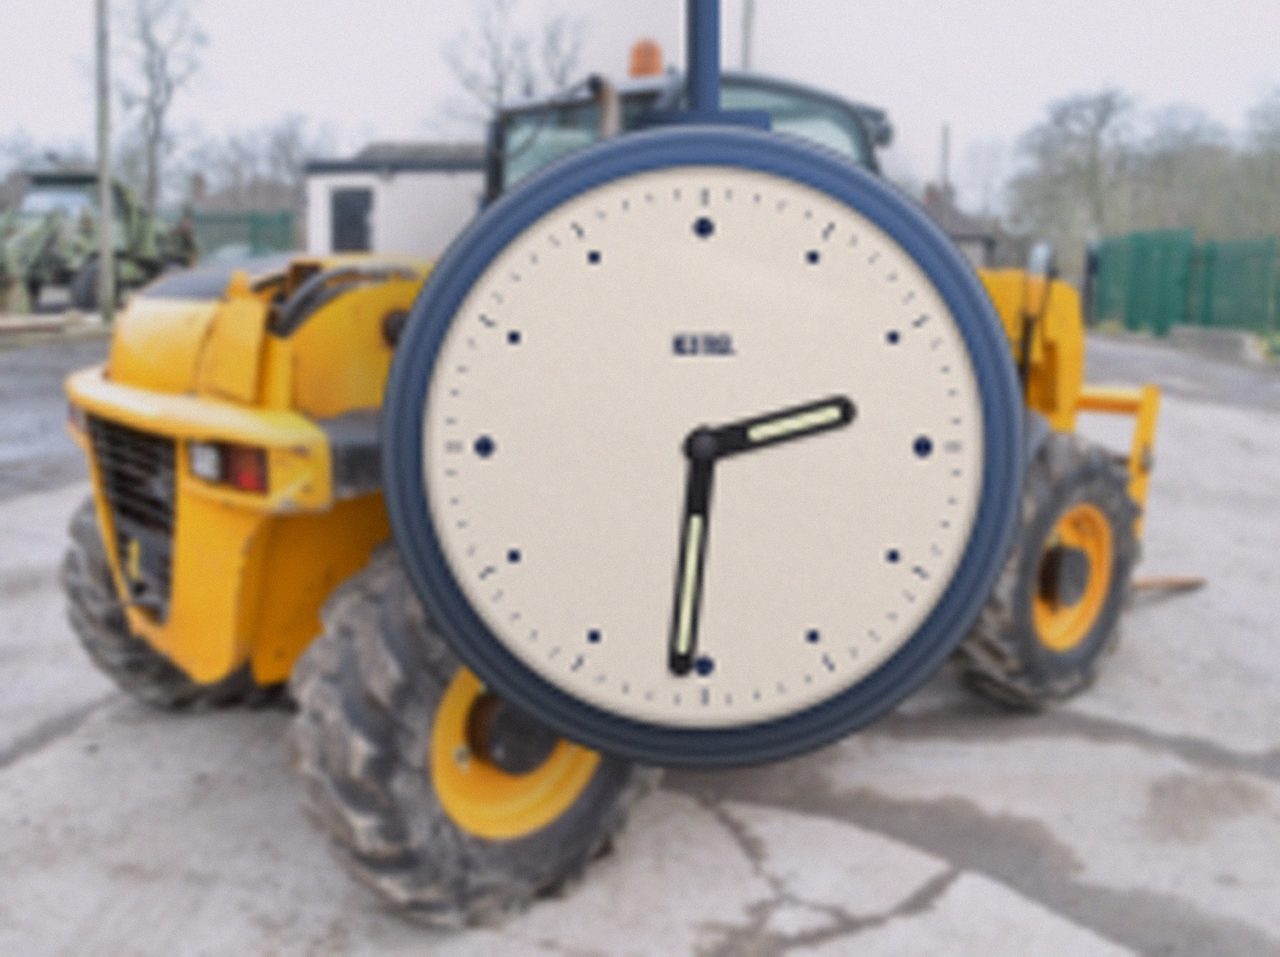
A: 2:31
